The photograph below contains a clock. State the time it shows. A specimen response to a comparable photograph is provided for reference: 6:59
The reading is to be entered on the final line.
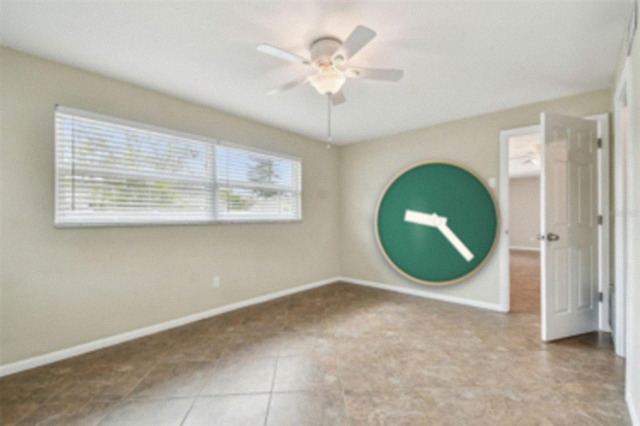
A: 9:23
